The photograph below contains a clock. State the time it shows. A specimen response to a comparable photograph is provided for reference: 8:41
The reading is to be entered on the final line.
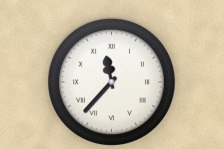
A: 11:37
